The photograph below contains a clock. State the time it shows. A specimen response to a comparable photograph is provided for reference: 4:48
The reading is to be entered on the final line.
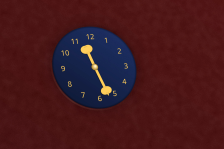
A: 11:27
